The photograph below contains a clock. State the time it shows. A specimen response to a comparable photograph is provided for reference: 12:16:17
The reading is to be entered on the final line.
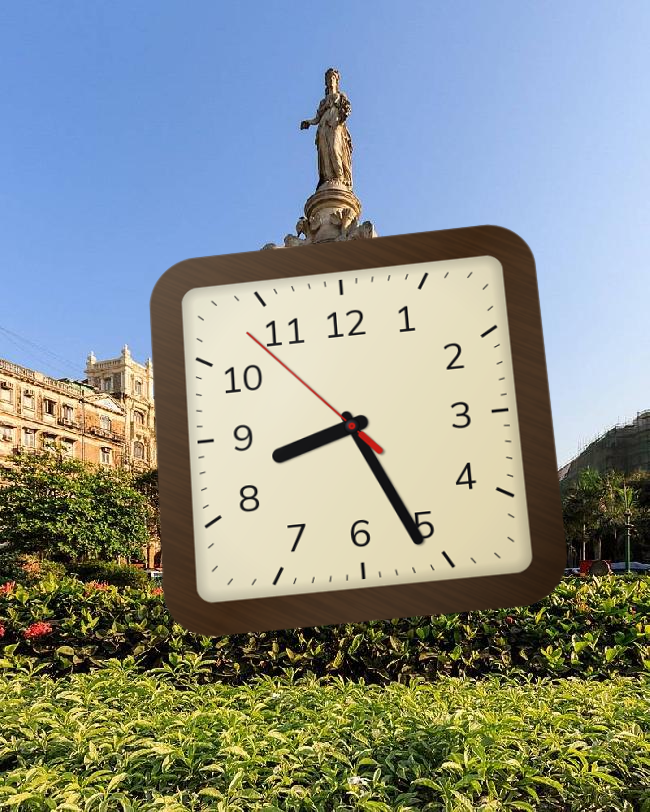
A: 8:25:53
